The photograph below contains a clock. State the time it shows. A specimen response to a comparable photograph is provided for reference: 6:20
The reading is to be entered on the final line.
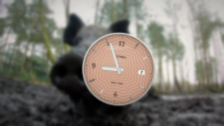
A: 8:56
